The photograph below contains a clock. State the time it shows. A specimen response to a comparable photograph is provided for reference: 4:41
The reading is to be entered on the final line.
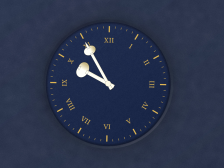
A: 9:55
